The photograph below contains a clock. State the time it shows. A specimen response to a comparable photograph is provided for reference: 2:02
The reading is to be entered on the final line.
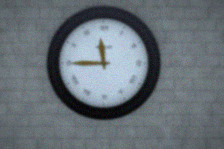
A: 11:45
